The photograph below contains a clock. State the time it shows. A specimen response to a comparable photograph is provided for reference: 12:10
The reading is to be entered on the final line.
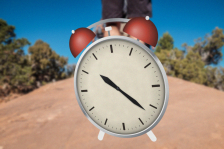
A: 10:22
